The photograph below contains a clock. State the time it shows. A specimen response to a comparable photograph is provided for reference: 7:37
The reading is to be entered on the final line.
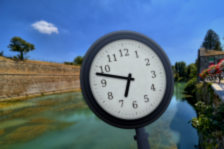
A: 6:48
